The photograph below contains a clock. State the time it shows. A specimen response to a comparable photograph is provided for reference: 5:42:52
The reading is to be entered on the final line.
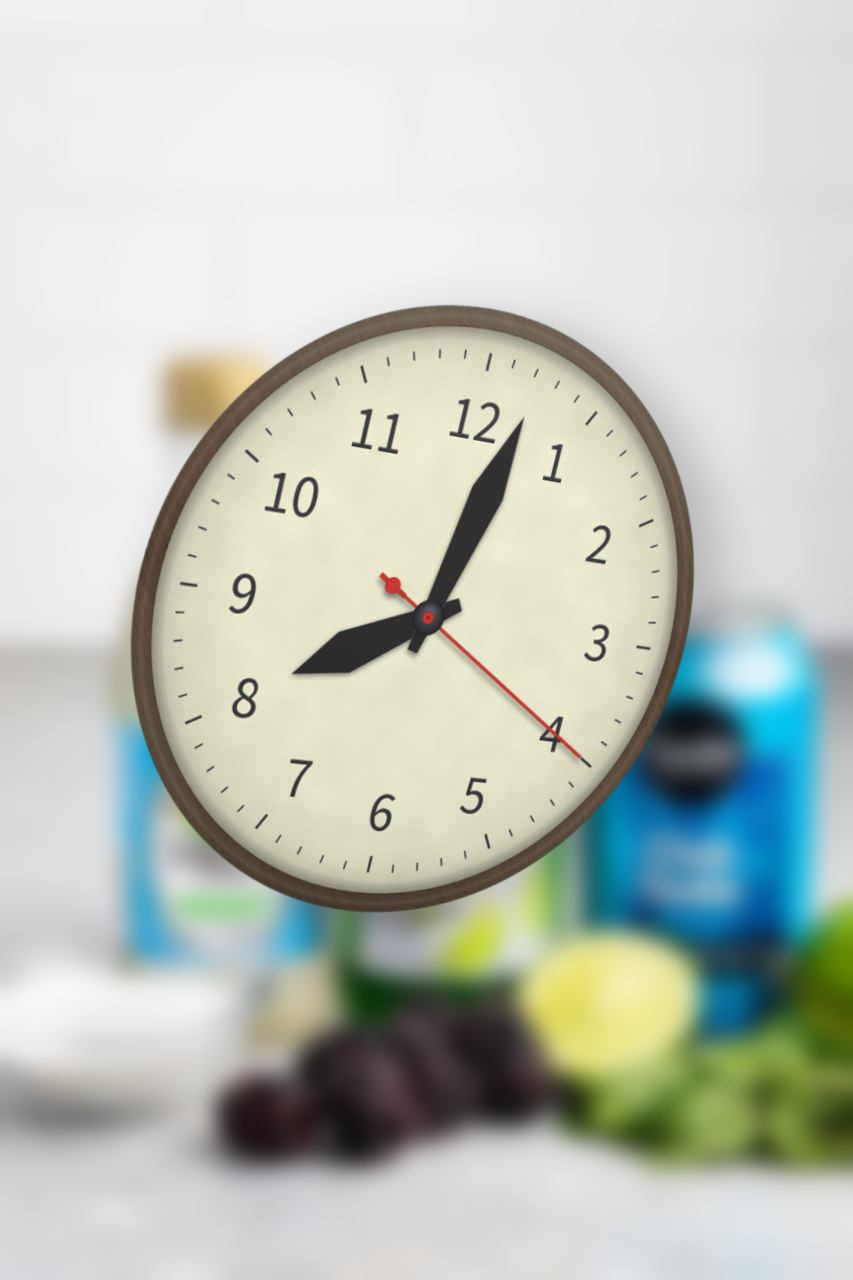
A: 8:02:20
